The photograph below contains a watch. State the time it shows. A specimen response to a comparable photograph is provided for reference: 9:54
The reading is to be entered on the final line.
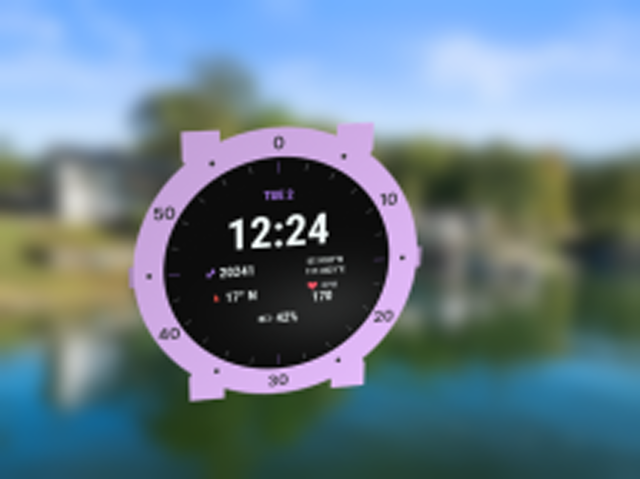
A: 12:24
